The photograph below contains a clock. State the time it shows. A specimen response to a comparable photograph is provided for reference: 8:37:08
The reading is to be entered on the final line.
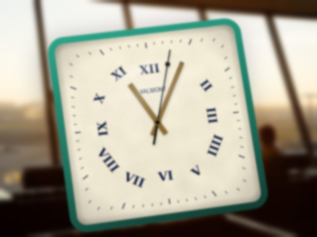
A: 11:05:03
